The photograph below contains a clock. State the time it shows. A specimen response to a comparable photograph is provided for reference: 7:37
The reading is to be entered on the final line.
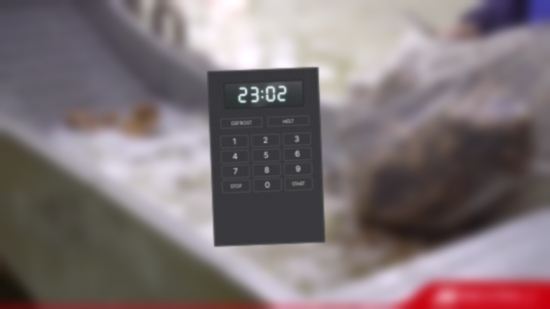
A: 23:02
